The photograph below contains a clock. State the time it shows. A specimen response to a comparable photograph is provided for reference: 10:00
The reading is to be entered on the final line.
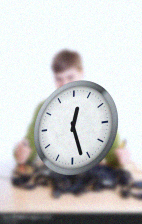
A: 12:27
